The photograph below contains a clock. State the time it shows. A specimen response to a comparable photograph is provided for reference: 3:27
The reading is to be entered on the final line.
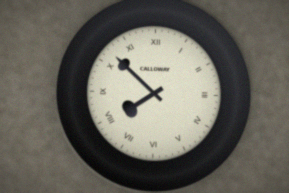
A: 7:52
